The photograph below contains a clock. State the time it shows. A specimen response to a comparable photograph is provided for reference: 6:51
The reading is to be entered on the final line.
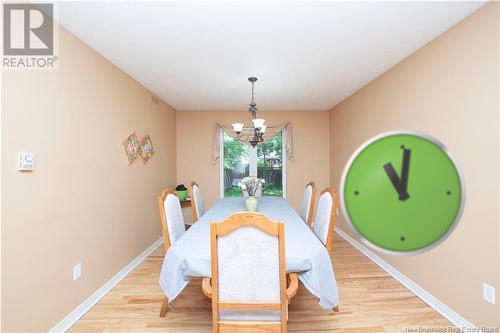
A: 11:01
